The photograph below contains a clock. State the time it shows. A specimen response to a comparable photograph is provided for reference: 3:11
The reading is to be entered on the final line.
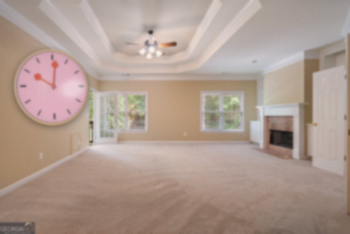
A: 10:01
